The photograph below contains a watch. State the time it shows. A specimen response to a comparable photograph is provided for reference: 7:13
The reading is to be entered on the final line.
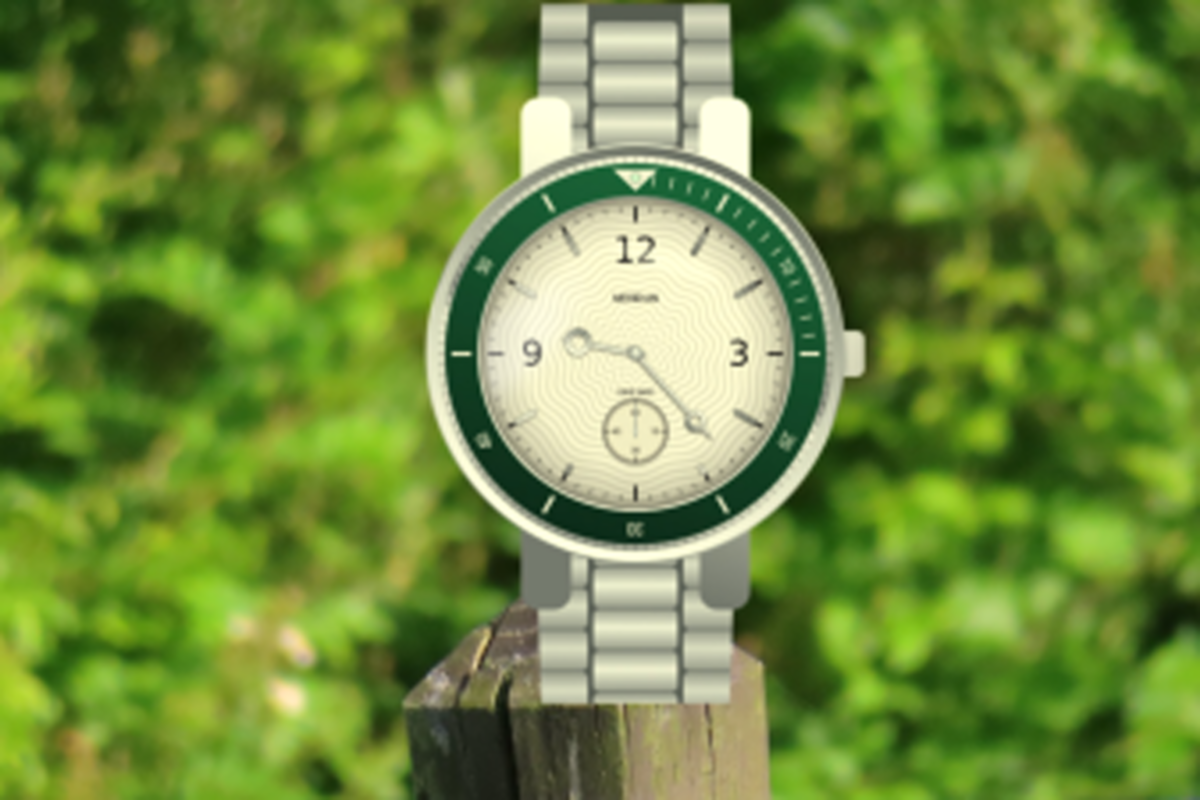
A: 9:23
